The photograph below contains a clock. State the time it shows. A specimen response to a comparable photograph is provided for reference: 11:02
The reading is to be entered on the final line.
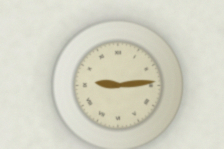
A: 9:14
